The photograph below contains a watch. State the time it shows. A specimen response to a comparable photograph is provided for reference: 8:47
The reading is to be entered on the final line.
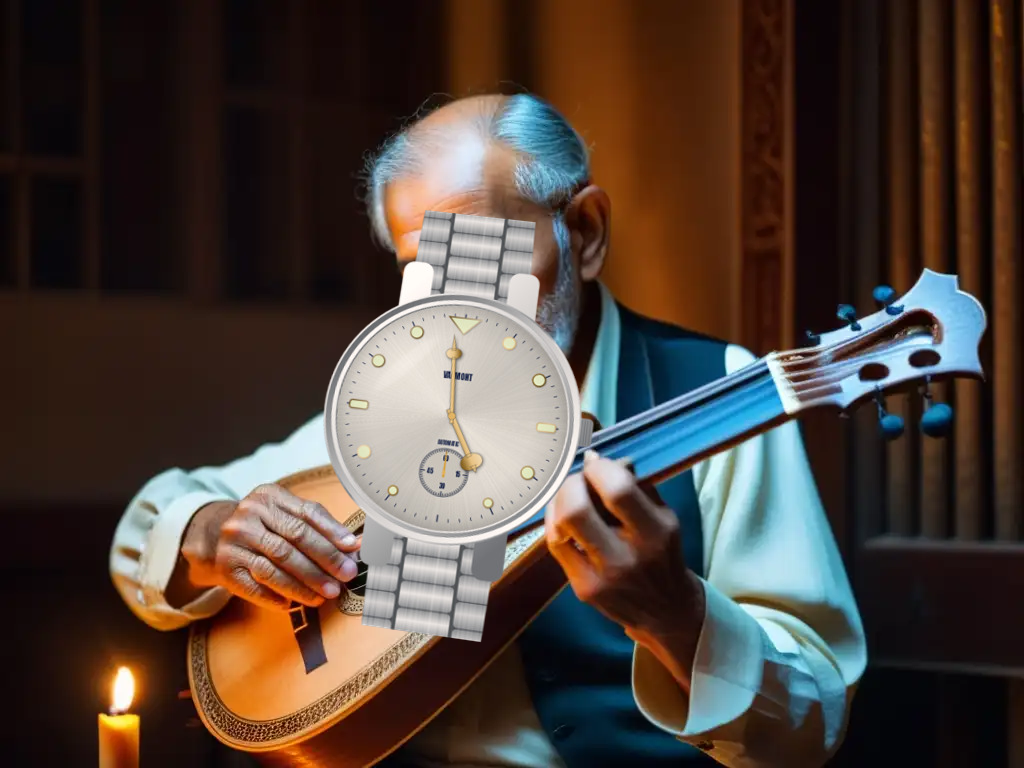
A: 4:59
